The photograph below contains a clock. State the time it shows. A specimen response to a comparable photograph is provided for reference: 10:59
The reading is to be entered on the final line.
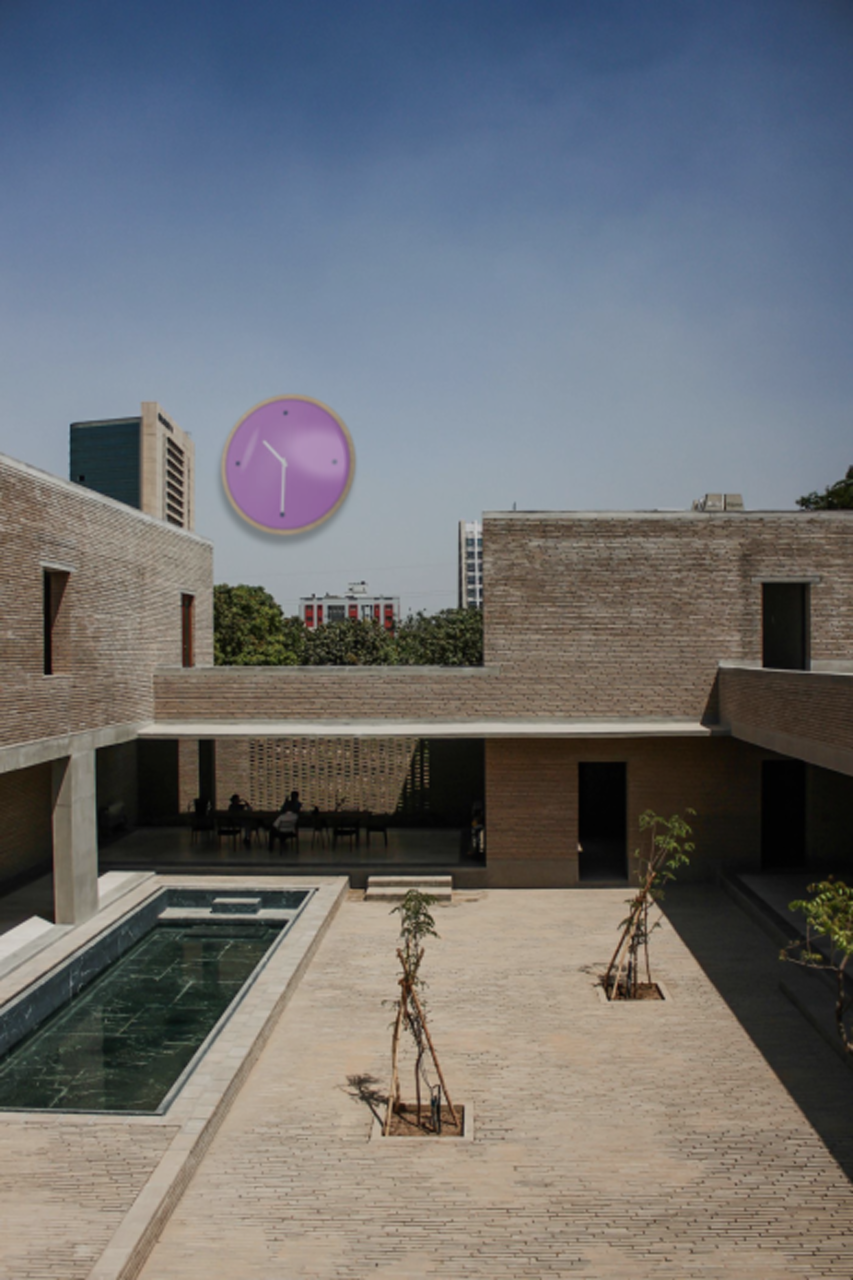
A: 10:30
